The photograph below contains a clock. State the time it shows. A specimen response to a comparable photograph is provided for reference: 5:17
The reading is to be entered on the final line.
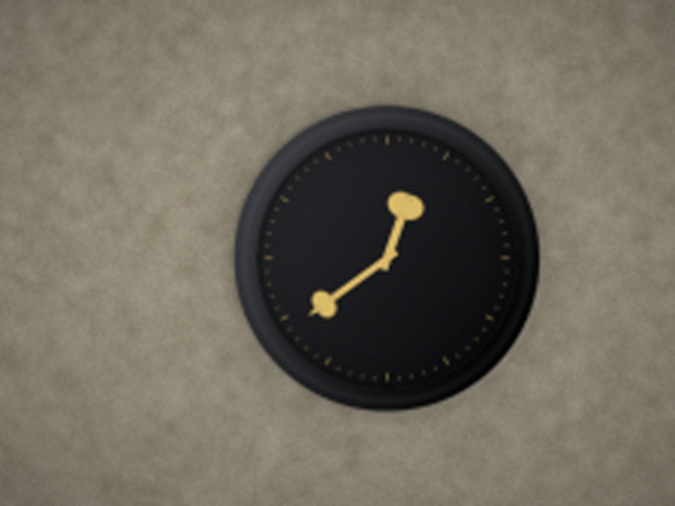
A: 12:39
